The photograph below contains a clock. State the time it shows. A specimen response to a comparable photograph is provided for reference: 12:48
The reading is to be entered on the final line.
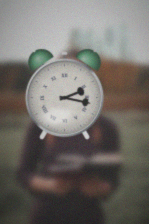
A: 2:17
